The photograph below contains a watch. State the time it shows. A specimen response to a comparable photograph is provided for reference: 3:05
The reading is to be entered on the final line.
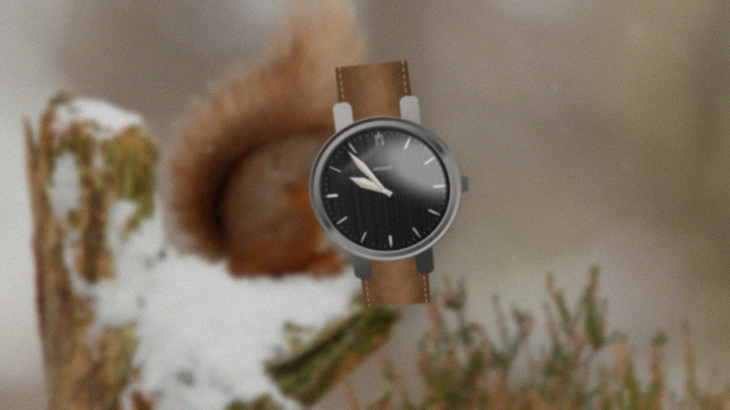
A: 9:54
